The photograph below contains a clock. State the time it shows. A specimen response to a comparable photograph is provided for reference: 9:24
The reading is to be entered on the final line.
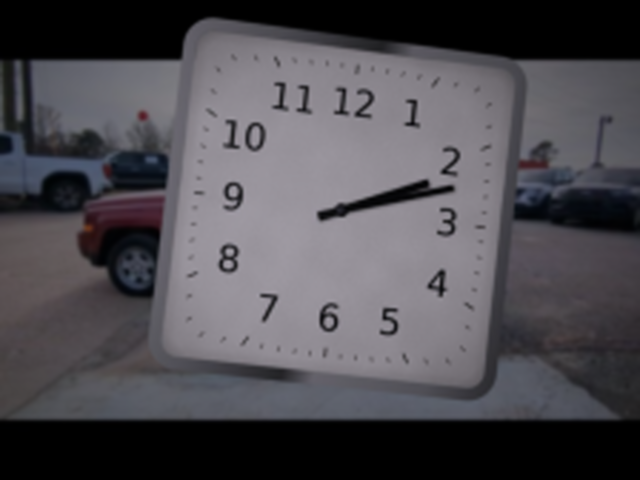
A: 2:12
